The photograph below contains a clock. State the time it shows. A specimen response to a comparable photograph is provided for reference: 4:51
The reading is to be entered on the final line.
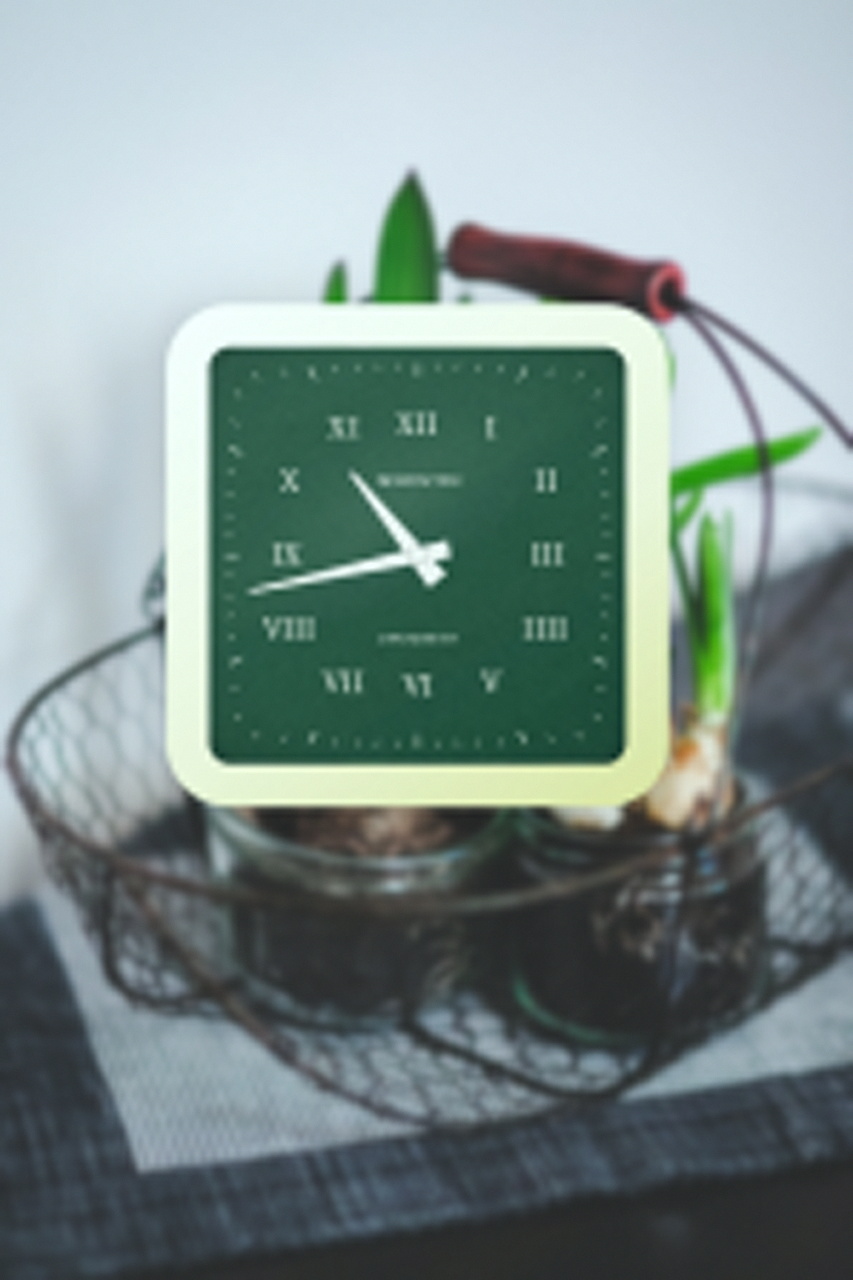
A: 10:43
